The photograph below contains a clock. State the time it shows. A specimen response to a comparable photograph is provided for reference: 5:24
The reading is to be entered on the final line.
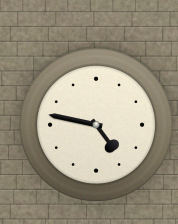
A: 4:47
